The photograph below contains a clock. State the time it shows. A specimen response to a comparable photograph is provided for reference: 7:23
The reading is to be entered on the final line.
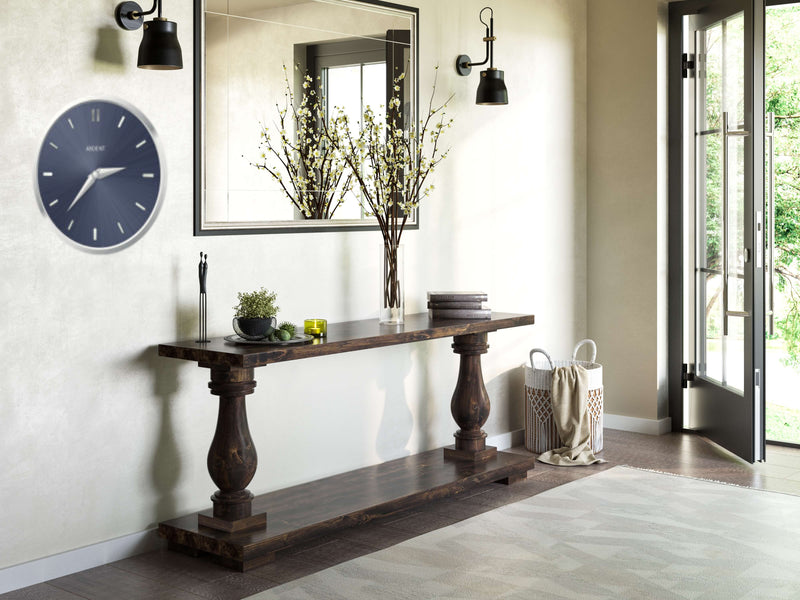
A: 2:37
